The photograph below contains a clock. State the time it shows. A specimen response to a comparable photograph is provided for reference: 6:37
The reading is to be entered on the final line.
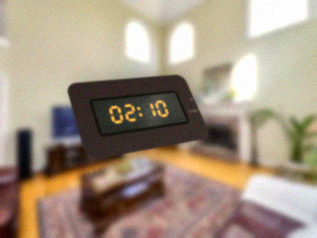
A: 2:10
